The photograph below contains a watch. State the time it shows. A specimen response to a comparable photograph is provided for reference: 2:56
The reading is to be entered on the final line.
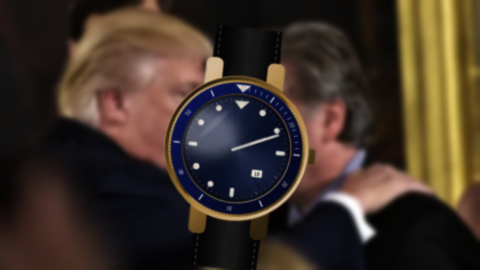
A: 2:11
